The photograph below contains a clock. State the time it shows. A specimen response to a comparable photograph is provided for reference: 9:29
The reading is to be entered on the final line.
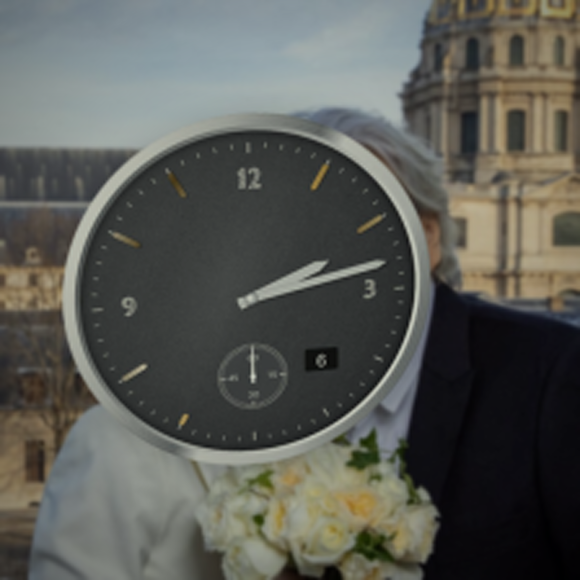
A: 2:13
